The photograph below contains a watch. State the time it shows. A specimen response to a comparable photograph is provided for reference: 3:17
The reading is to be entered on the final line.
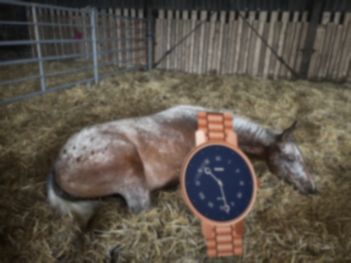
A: 10:28
